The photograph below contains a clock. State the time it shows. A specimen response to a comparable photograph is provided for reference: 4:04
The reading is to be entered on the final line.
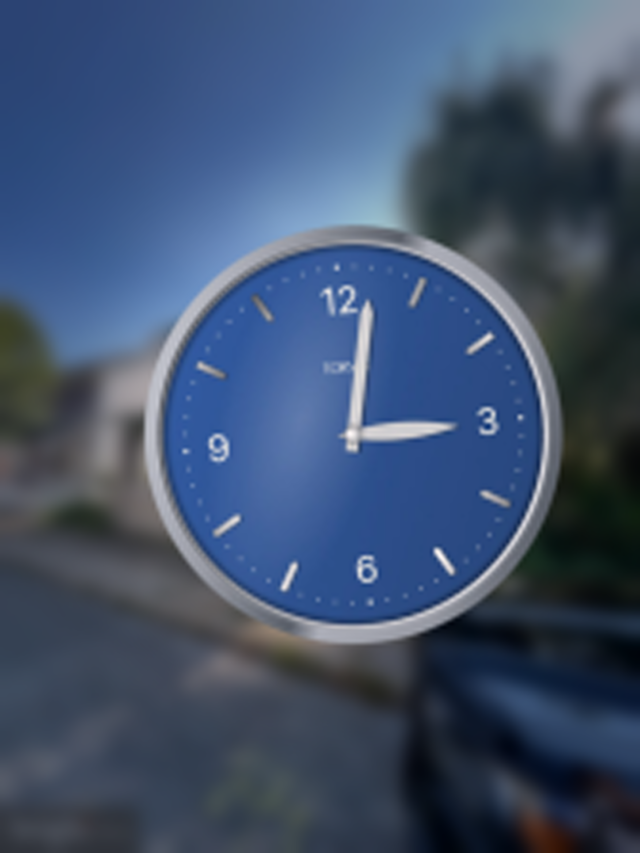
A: 3:02
